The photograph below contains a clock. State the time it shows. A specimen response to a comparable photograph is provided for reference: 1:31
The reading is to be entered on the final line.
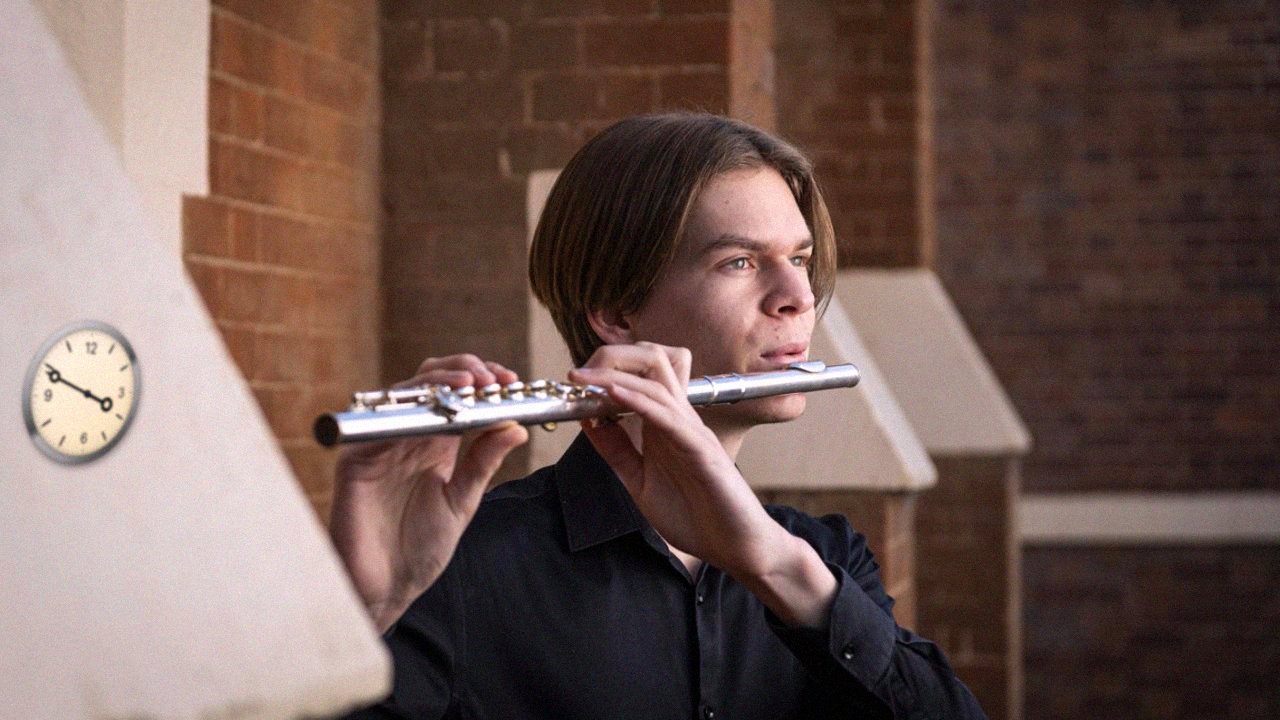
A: 3:49
